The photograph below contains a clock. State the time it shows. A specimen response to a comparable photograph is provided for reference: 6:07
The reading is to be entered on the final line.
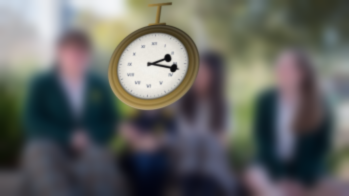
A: 2:17
